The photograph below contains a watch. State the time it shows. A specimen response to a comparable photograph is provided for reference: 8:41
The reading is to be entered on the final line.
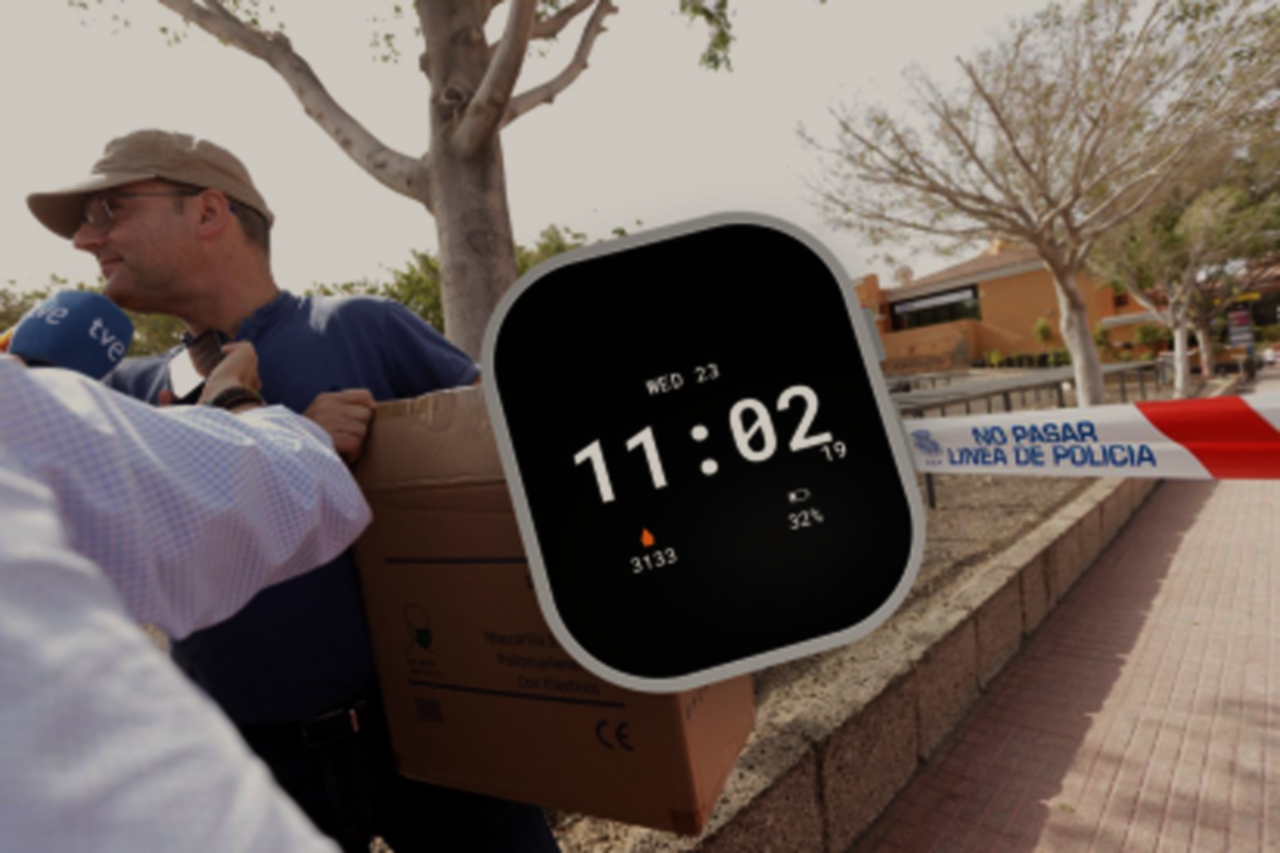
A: 11:02
